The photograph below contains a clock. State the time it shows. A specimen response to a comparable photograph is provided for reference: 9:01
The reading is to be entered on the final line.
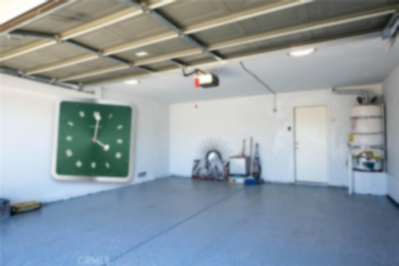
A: 4:01
